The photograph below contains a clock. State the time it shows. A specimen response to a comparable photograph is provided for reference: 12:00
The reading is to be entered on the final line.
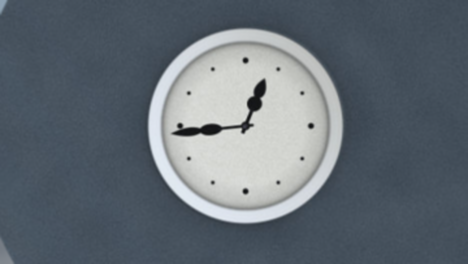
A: 12:44
